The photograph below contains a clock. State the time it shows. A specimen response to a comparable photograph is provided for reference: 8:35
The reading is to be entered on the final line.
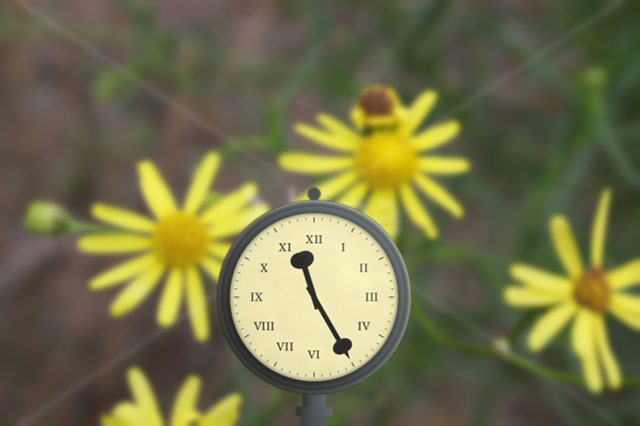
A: 11:25
